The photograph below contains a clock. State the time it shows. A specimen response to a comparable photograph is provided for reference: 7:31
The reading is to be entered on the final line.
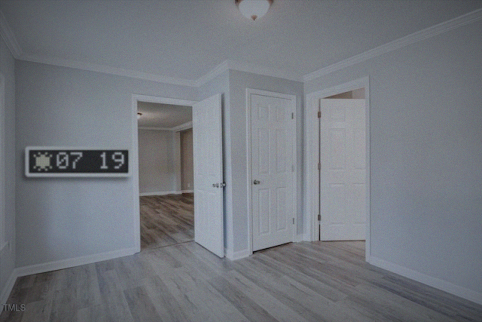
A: 7:19
